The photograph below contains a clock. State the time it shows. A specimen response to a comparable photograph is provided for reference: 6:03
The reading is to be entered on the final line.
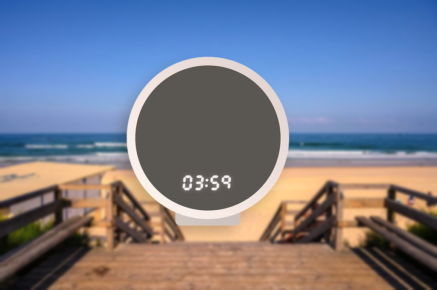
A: 3:59
